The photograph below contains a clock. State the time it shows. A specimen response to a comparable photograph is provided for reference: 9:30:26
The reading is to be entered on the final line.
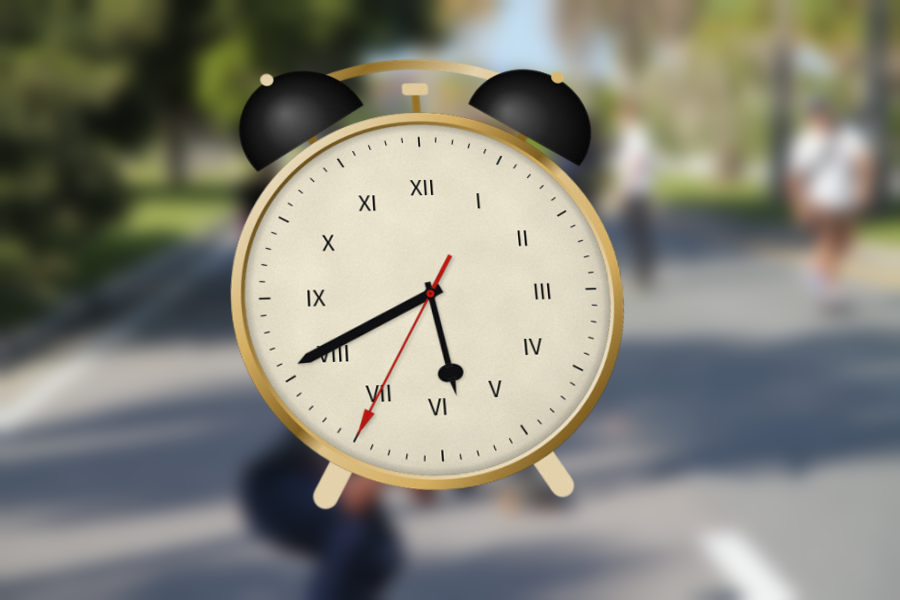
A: 5:40:35
